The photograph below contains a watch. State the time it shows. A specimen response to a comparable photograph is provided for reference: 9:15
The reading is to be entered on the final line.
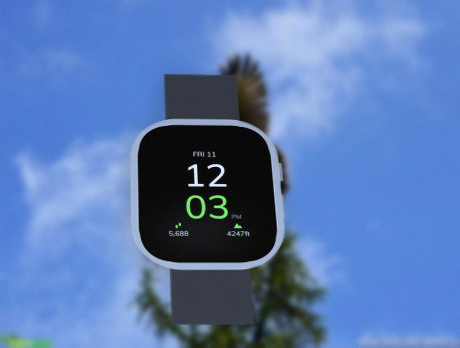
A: 12:03
